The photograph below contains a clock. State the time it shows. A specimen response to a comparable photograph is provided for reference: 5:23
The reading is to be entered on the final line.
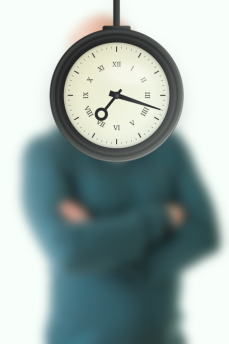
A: 7:18
